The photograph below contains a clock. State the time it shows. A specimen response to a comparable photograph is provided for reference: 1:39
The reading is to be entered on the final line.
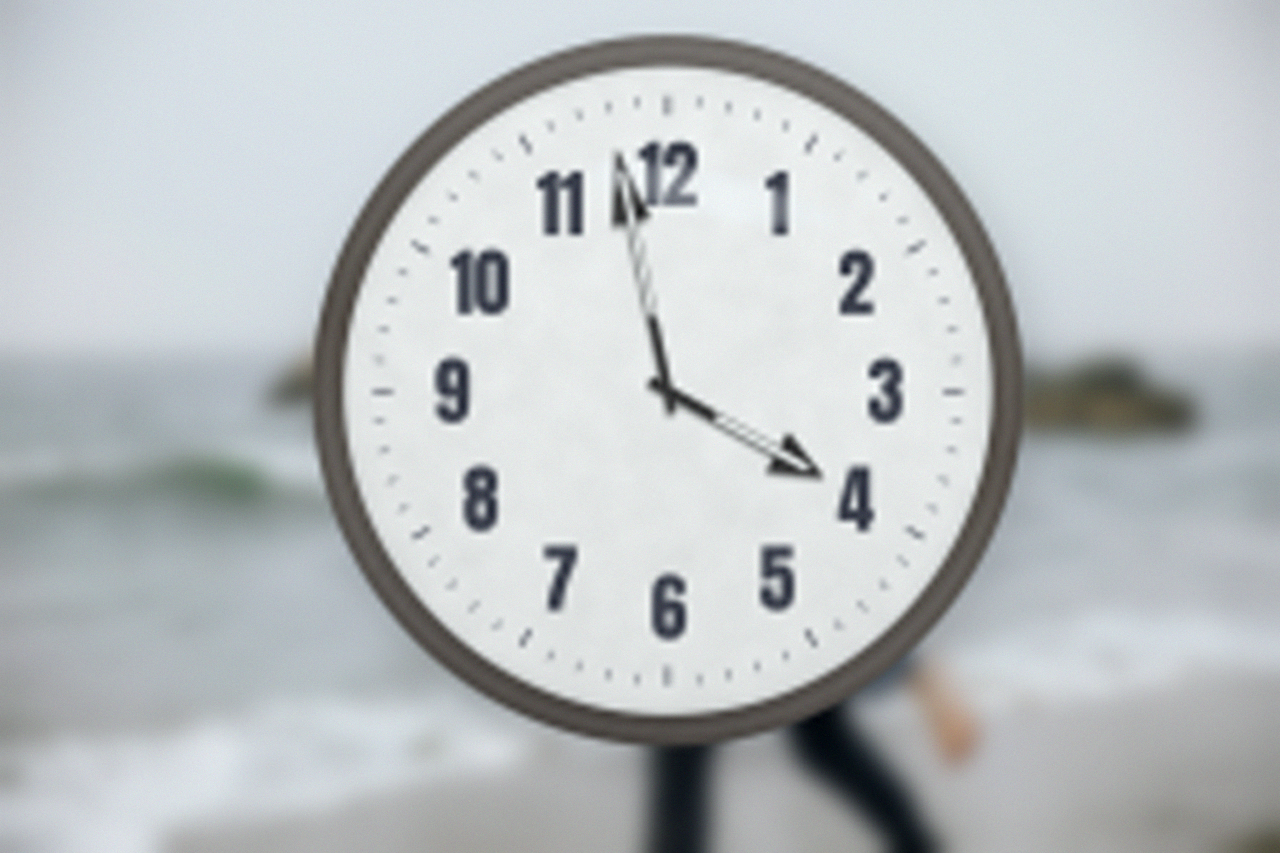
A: 3:58
